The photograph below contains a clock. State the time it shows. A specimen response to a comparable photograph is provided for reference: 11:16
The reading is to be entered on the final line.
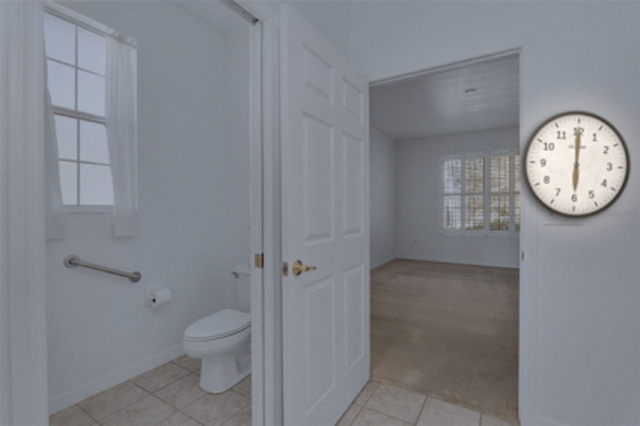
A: 6:00
